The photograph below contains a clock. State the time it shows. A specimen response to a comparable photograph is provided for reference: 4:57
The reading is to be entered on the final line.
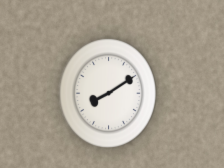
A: 8:10
